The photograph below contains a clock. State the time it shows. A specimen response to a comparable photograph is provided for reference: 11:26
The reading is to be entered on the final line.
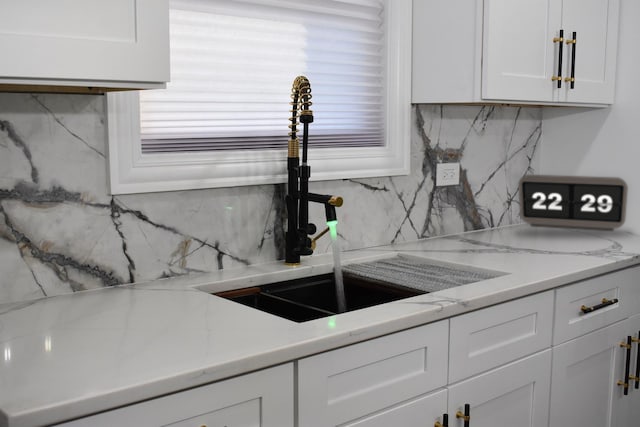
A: 22:29
